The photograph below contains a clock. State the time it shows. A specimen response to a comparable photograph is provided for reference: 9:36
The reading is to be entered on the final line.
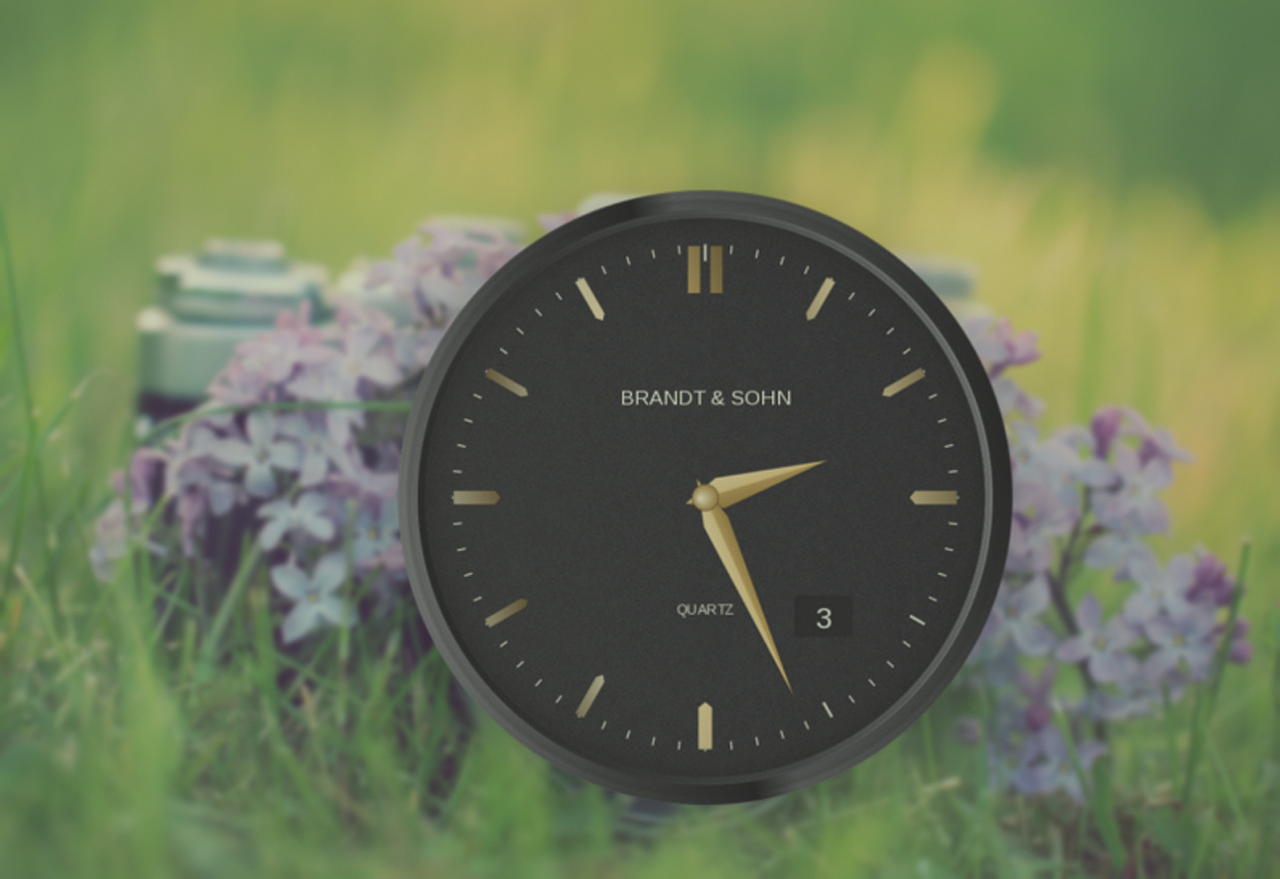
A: 2:26
